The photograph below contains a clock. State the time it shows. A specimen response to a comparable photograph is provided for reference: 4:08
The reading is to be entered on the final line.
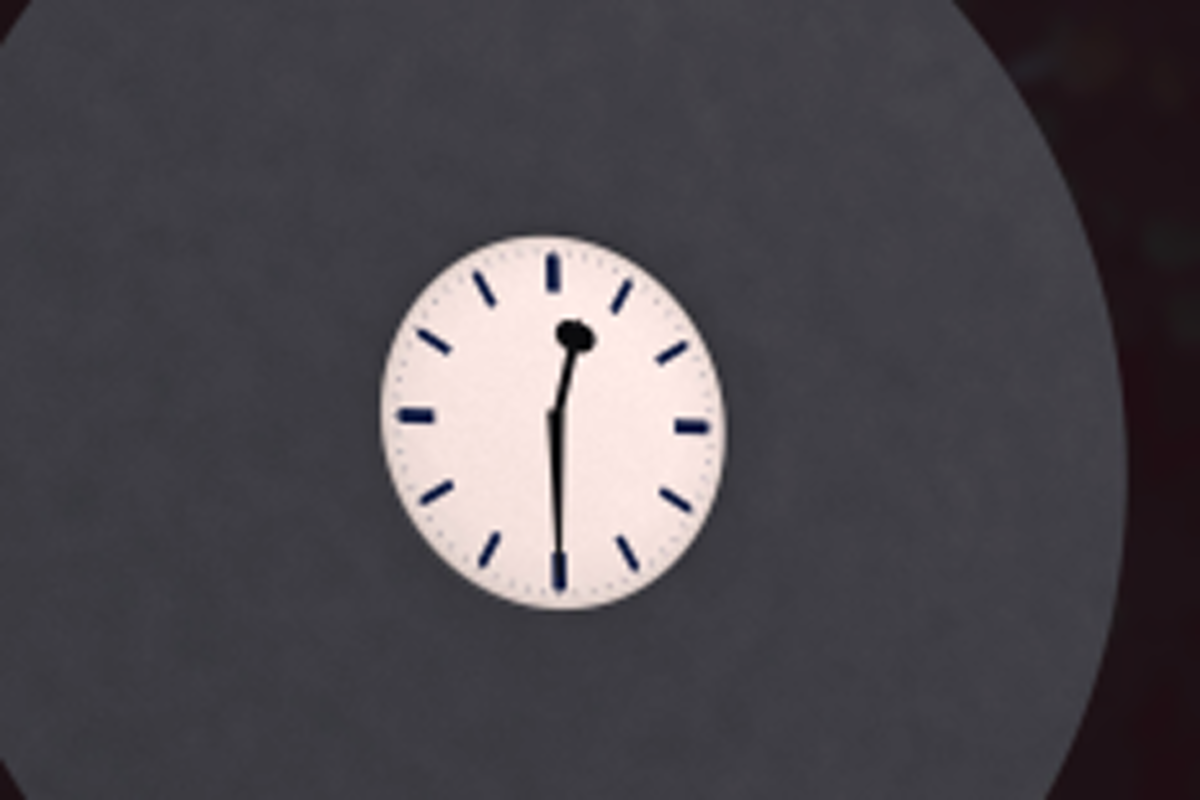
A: 12:30
